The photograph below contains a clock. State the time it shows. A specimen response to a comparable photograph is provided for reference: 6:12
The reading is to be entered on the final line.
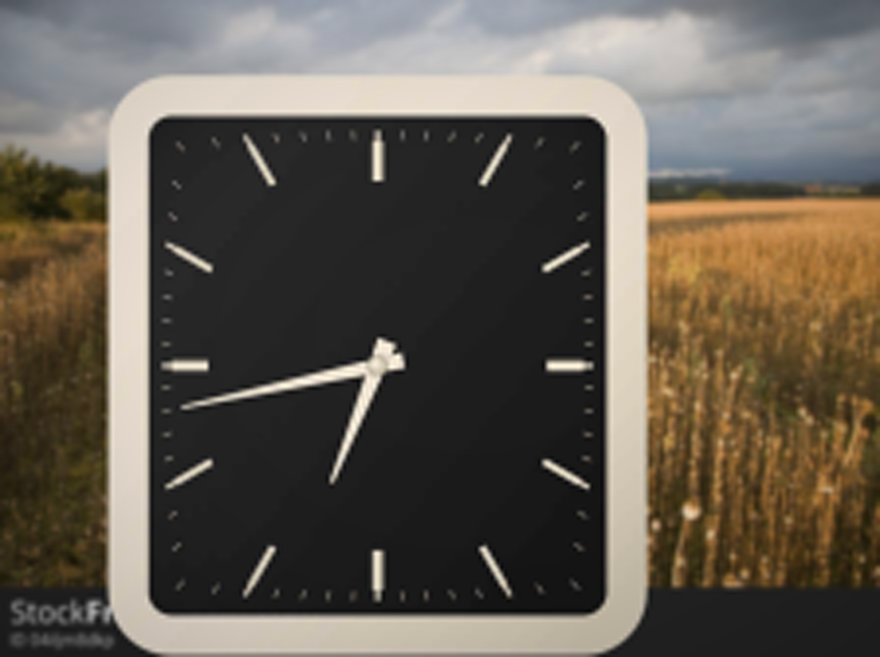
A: 6:43
